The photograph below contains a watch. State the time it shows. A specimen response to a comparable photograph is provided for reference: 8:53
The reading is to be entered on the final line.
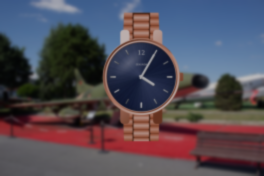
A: 4:05
